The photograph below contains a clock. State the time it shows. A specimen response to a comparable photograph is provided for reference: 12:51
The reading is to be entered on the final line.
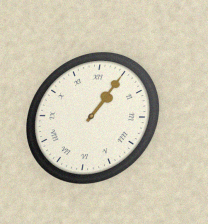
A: 1:05
